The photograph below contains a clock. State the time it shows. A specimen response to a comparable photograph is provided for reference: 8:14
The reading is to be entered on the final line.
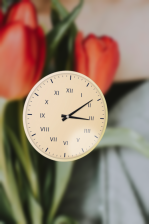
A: 3:09
